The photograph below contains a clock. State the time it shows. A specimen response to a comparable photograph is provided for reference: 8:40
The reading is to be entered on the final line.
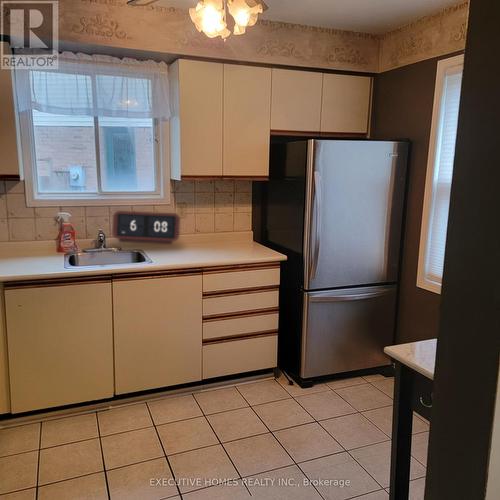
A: 6:08
